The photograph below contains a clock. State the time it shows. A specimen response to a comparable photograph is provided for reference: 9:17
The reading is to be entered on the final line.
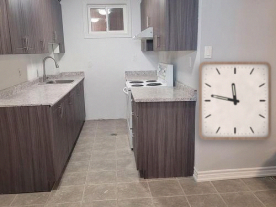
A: 11:47
